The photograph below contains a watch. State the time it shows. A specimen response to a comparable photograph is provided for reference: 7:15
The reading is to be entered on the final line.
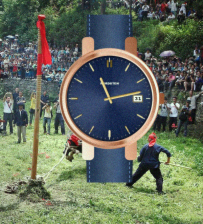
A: 11:13
